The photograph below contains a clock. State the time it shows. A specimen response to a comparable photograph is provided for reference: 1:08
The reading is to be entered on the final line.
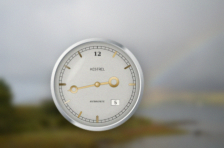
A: 2:43
